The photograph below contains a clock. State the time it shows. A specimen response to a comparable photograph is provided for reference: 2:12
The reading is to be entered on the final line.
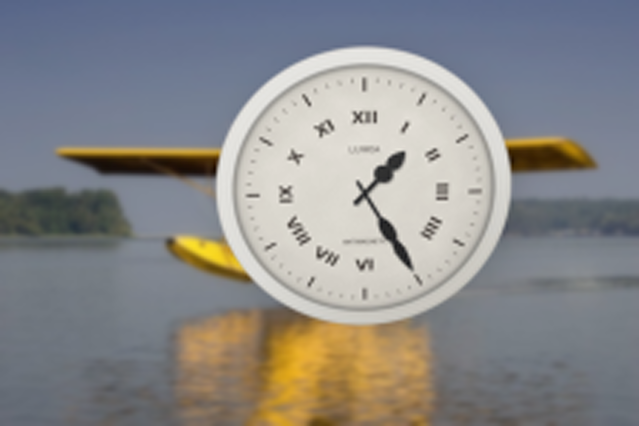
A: 1:25
